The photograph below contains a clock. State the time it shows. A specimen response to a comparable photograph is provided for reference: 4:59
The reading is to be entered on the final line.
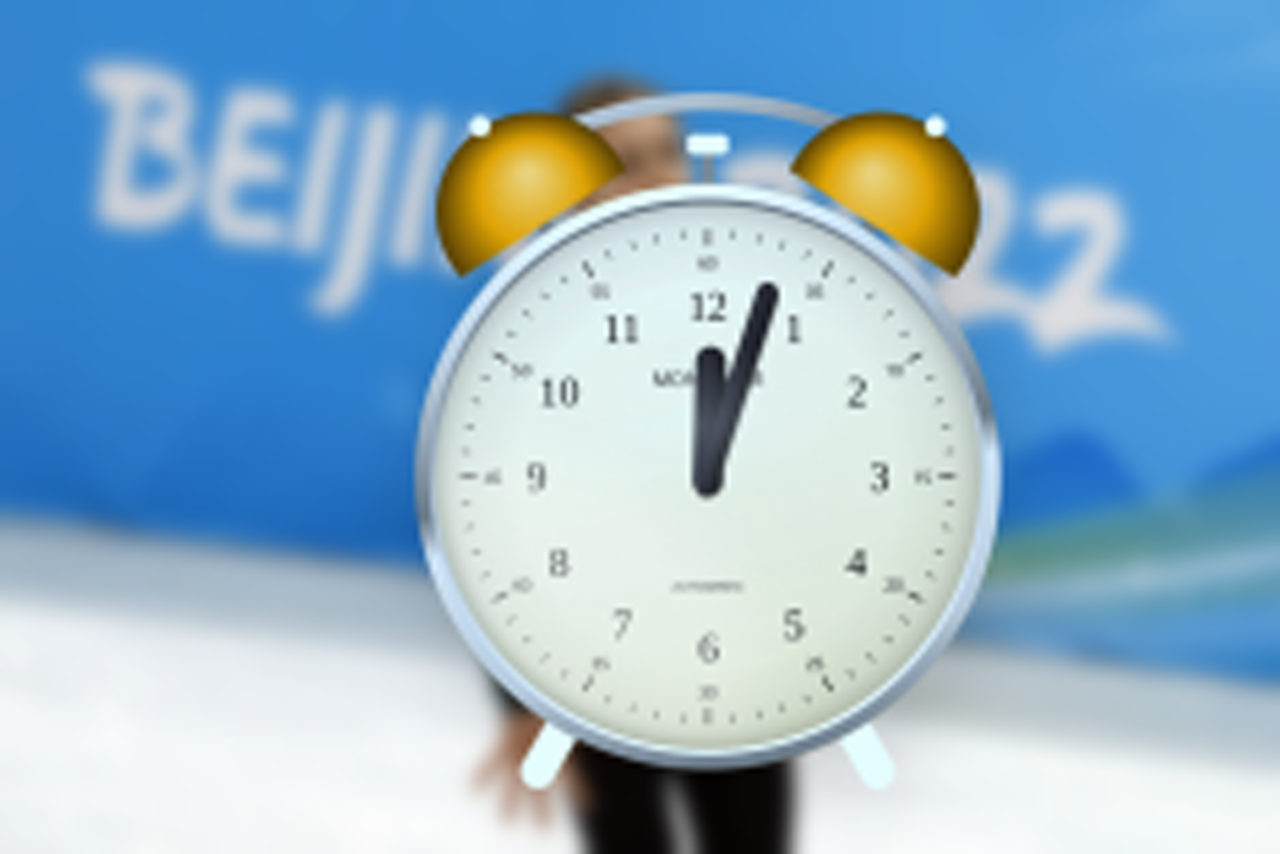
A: 12:03
